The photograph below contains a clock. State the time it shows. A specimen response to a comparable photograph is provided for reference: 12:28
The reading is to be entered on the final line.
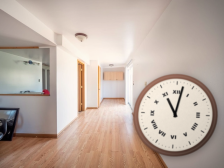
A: 11:02
